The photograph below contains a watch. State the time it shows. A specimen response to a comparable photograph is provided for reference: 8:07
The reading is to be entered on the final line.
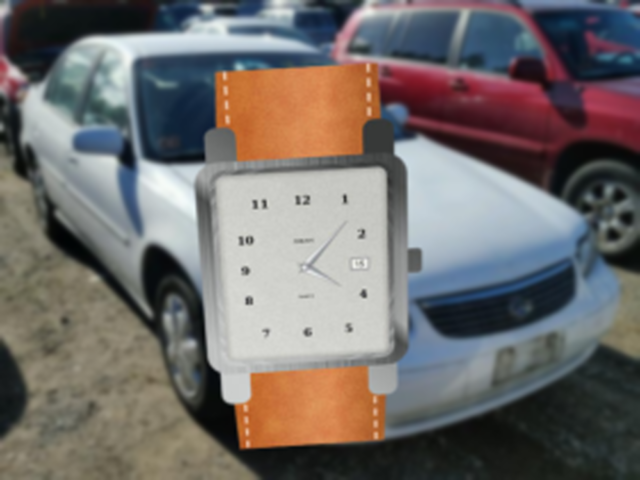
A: 4:07
